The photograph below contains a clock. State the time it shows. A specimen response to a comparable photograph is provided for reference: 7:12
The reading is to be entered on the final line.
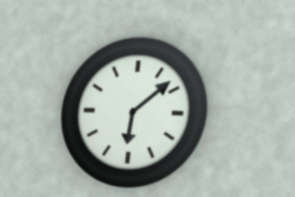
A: 6:08
